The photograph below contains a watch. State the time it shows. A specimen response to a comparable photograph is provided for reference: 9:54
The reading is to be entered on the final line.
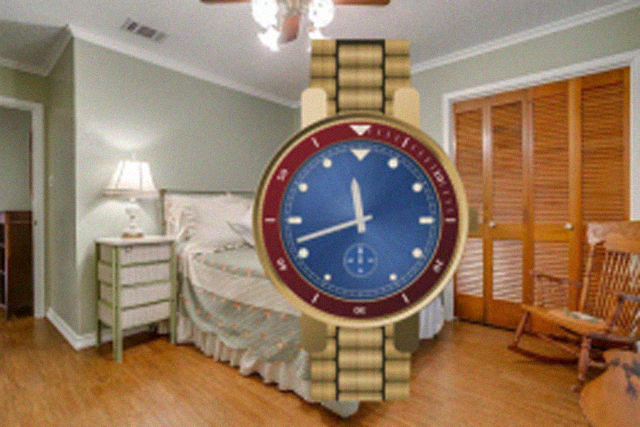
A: 11:42
